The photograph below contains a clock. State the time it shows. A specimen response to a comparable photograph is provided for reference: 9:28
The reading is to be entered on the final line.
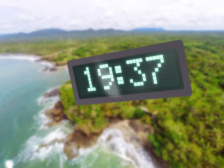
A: 19:37
